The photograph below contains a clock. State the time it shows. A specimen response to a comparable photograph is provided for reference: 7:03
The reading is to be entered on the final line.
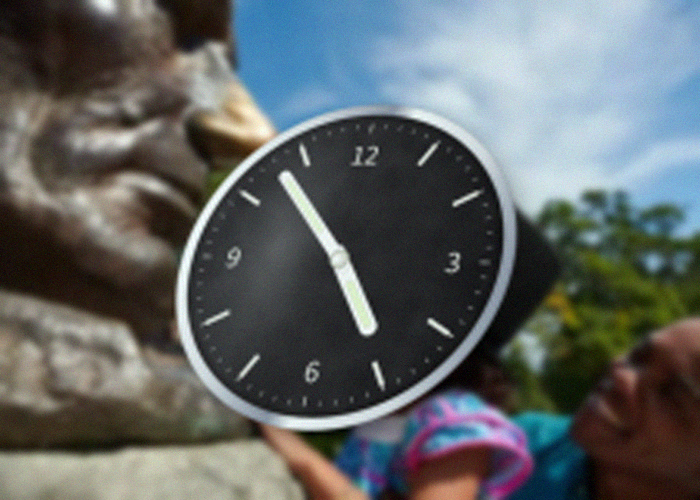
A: 4:53
